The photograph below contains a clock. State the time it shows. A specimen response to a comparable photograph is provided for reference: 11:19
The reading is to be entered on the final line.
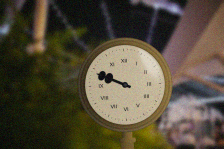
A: 9:49
